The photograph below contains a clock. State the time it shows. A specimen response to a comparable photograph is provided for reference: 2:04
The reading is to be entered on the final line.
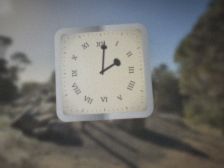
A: 2:01
